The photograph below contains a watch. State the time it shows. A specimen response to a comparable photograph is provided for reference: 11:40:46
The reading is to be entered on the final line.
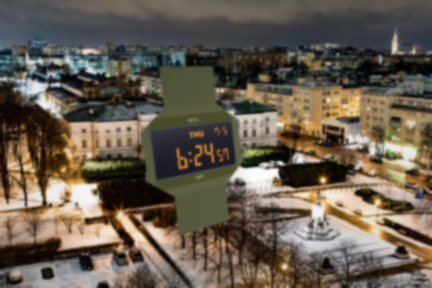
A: 6:24:57
